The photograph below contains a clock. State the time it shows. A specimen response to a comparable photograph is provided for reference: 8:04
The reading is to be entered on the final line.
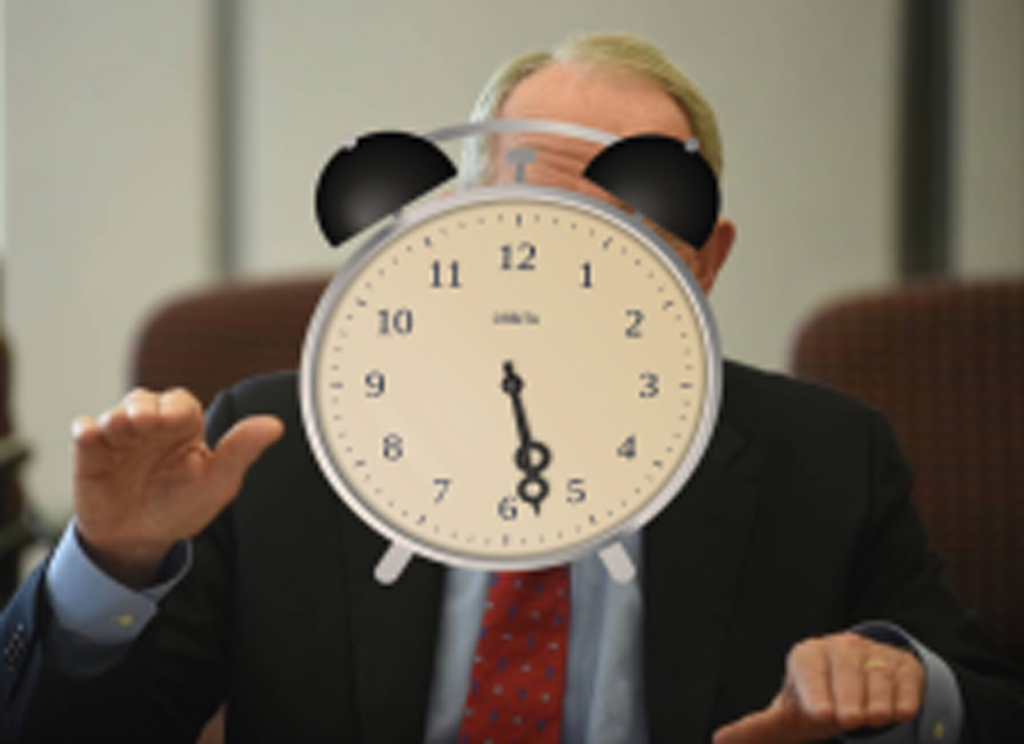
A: 5:28
